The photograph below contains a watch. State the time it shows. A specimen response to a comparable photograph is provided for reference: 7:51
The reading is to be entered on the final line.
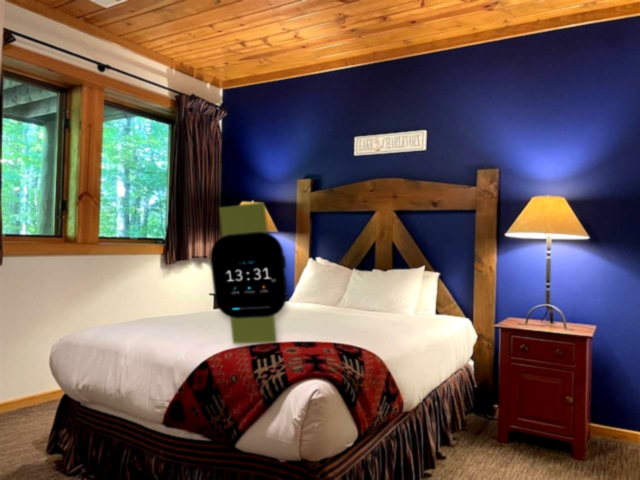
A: 13:31
